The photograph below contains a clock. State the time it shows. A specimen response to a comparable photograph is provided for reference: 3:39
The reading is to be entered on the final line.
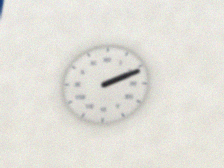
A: 2:11
